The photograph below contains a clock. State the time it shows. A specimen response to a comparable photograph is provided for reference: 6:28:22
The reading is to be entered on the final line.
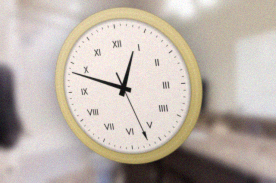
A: 12:48:27
